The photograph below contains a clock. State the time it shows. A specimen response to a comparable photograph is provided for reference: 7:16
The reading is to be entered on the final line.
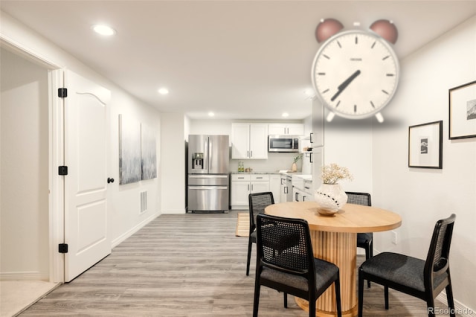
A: 7:37
